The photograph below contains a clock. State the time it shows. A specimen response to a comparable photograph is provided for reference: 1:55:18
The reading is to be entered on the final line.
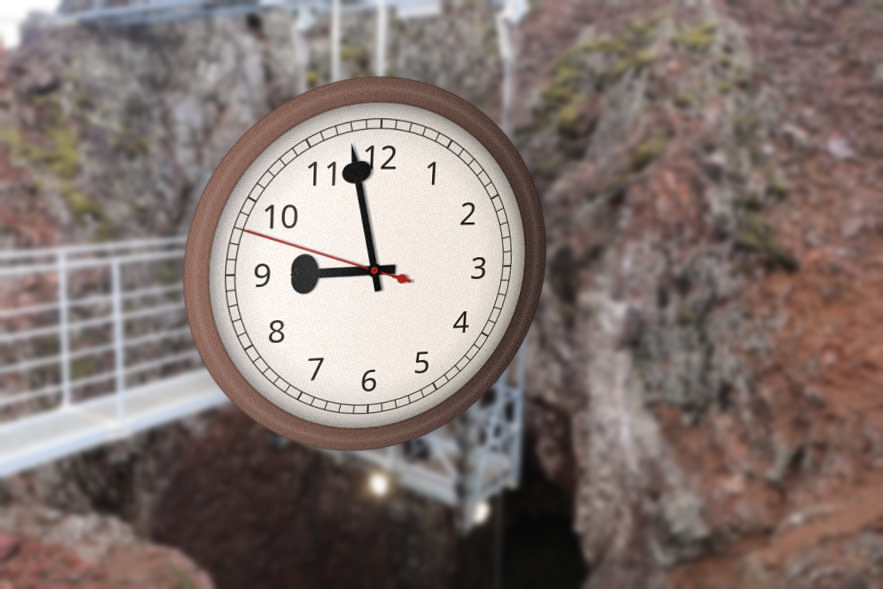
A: 8:57:48
